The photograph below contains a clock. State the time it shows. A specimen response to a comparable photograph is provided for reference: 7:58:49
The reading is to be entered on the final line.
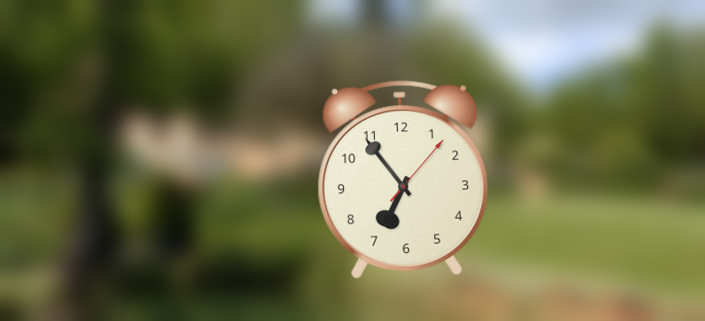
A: 6:54:07
